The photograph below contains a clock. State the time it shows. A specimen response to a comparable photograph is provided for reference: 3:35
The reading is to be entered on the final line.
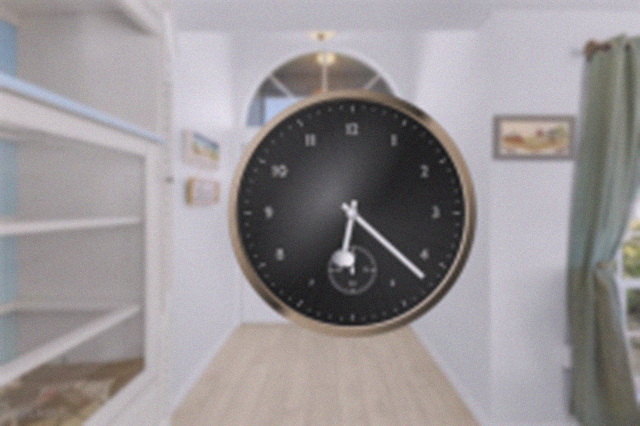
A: 6:22
